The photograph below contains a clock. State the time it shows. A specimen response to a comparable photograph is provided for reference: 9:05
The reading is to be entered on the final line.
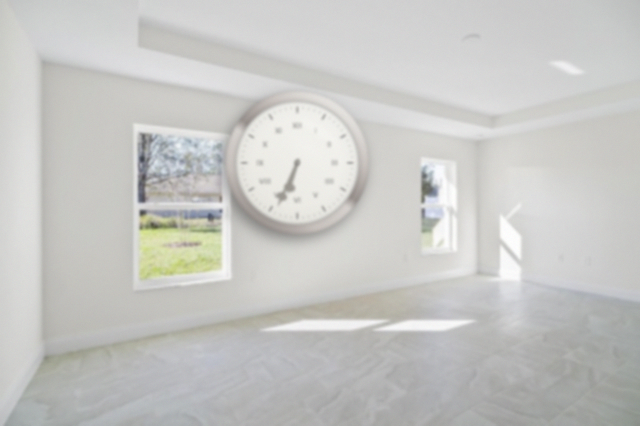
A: 6:34
